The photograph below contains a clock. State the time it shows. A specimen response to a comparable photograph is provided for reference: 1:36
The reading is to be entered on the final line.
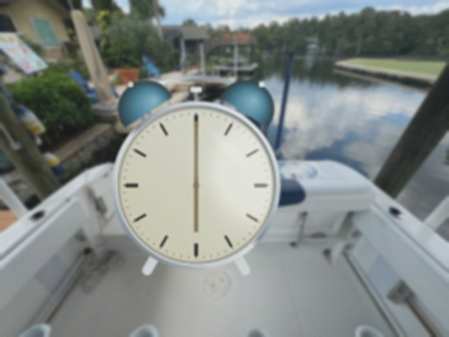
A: 6:00
